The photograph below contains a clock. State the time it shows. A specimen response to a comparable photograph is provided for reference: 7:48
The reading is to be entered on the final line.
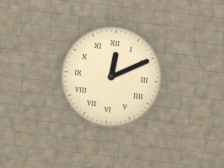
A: 12:10
